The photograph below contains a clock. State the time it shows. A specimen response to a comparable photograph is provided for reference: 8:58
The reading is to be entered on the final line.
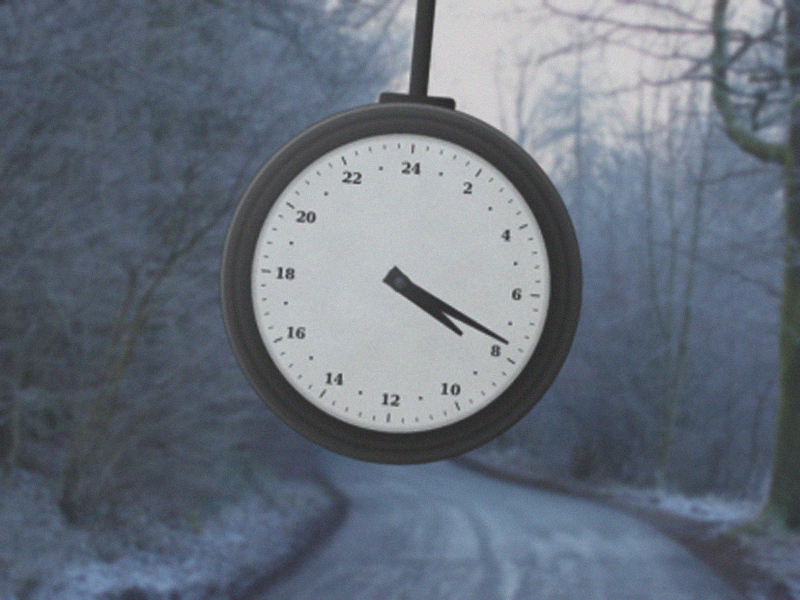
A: 8:19
